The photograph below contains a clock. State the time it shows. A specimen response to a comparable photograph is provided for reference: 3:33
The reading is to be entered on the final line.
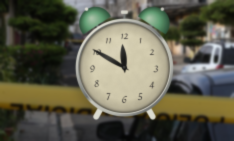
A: 11:50
